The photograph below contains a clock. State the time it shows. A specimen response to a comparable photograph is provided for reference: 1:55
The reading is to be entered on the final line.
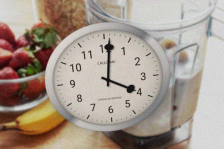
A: 4:01
